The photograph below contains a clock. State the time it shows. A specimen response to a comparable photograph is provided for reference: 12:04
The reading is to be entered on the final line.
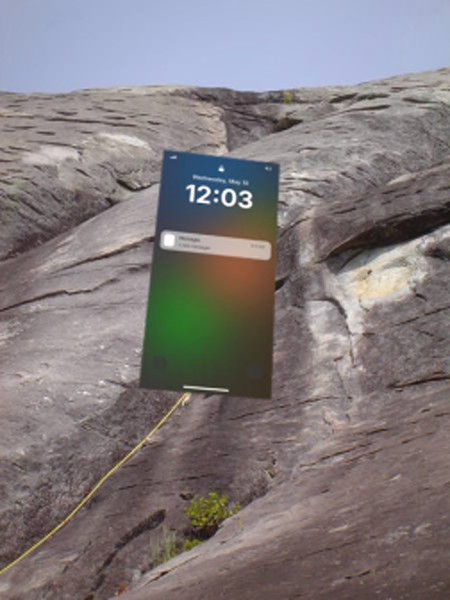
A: 12:03
